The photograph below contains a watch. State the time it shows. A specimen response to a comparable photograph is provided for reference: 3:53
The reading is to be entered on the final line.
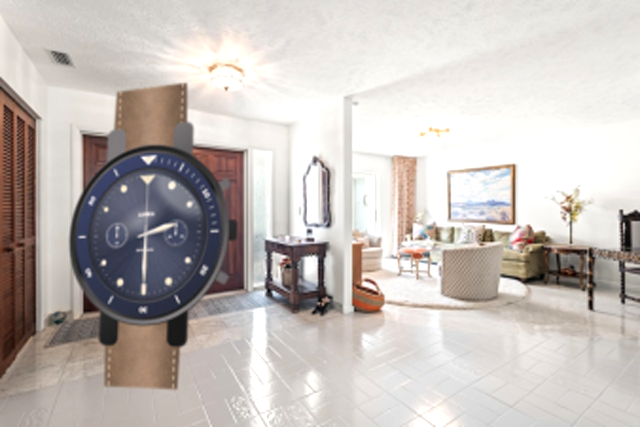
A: 2:30
